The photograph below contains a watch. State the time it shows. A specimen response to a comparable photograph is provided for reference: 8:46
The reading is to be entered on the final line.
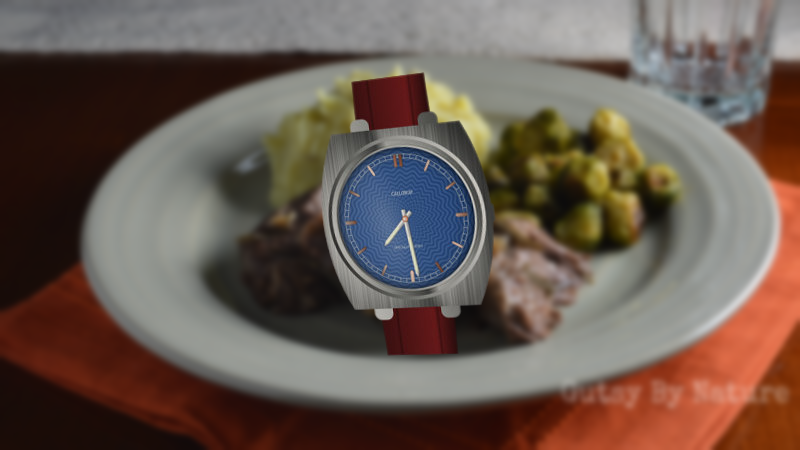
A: 7:29
